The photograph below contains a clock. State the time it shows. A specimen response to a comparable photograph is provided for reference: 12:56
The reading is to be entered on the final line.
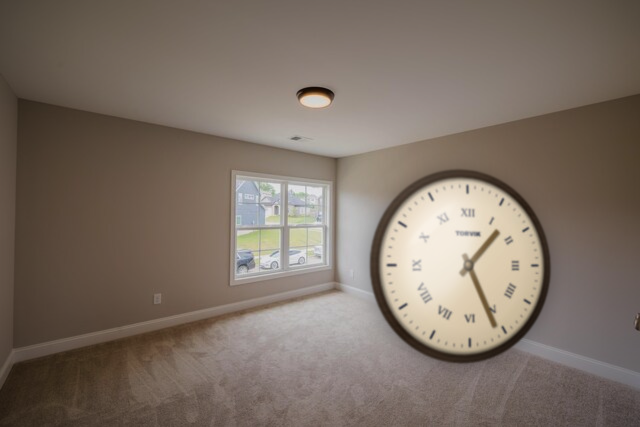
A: 1:26
